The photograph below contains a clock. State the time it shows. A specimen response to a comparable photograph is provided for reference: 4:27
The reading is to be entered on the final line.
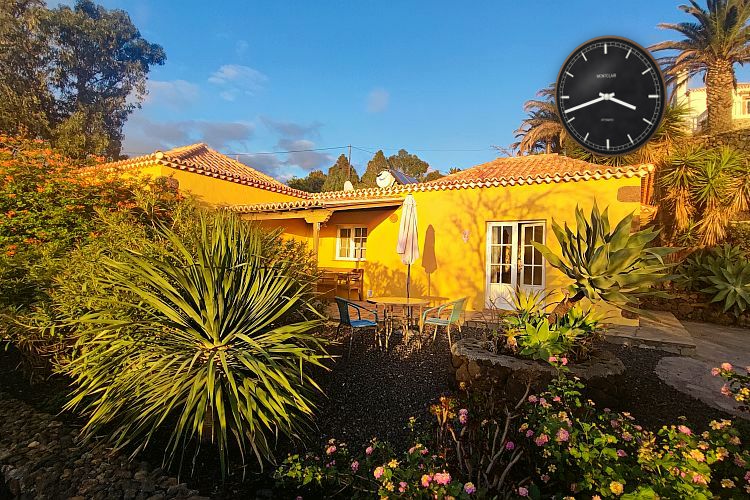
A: 3:42
